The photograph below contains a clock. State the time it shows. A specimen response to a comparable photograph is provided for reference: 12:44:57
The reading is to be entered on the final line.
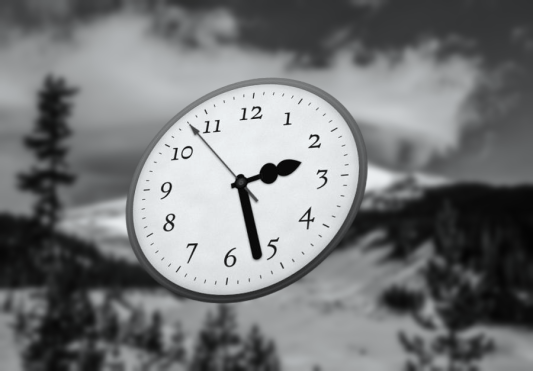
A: 2:26:53
